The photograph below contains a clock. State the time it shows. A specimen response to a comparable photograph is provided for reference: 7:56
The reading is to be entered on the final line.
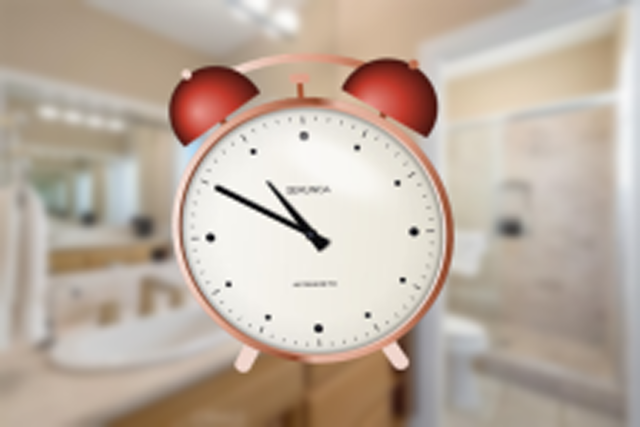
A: 10:50
